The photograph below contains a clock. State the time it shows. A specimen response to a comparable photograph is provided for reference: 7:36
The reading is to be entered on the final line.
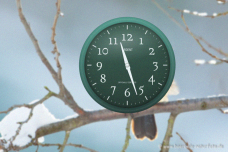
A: 11:27
